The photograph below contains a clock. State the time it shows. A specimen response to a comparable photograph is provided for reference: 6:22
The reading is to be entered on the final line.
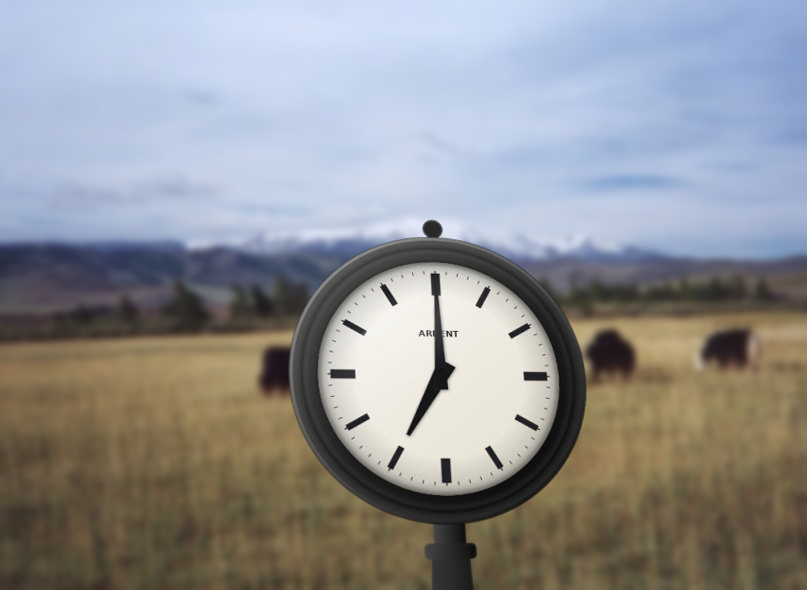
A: 7:00
